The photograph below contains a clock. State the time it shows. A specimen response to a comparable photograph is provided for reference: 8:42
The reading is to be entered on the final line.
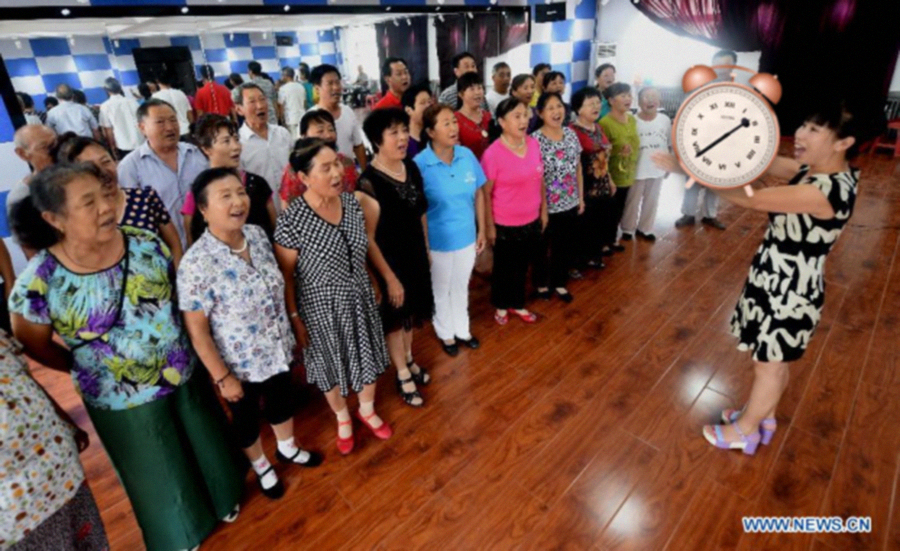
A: 1:38
